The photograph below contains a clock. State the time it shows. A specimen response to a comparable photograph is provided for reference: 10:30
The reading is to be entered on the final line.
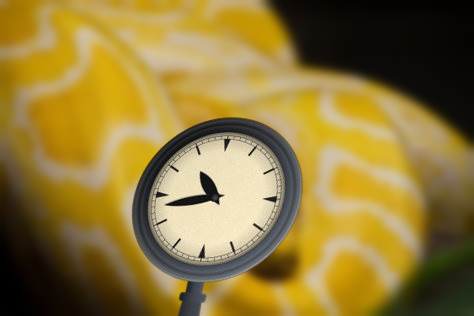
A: 10:43
